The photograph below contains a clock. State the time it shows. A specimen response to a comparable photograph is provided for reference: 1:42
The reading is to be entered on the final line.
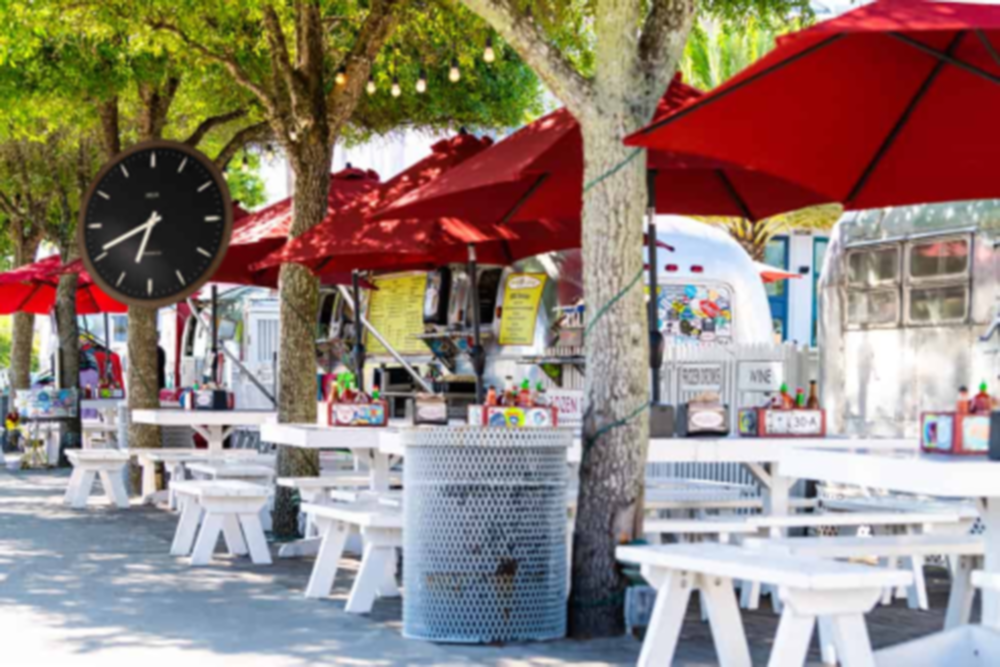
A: 6:41
